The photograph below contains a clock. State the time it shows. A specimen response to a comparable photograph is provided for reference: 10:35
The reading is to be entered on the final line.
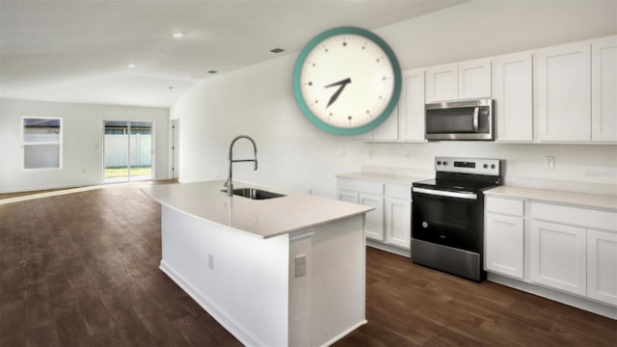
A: 8:37
